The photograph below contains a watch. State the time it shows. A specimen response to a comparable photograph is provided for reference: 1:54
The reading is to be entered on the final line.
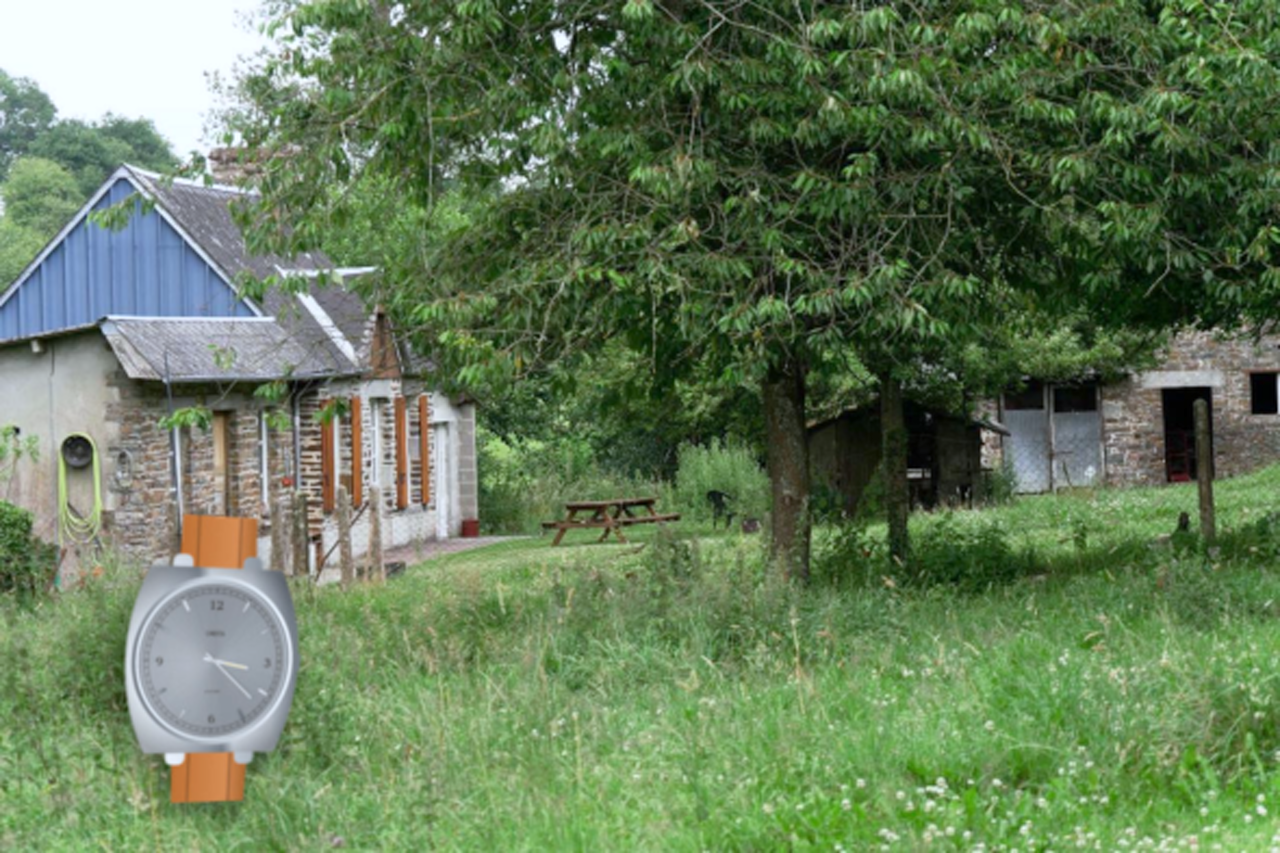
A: 3:22
